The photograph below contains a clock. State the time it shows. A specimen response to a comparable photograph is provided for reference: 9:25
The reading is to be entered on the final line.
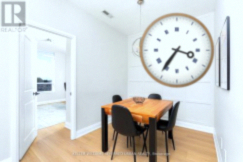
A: 3:36
